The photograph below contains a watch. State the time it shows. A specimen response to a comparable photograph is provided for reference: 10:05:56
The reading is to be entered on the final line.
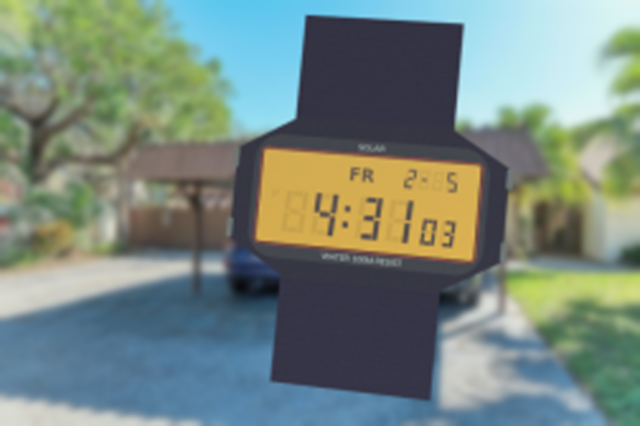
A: 4:31:03
